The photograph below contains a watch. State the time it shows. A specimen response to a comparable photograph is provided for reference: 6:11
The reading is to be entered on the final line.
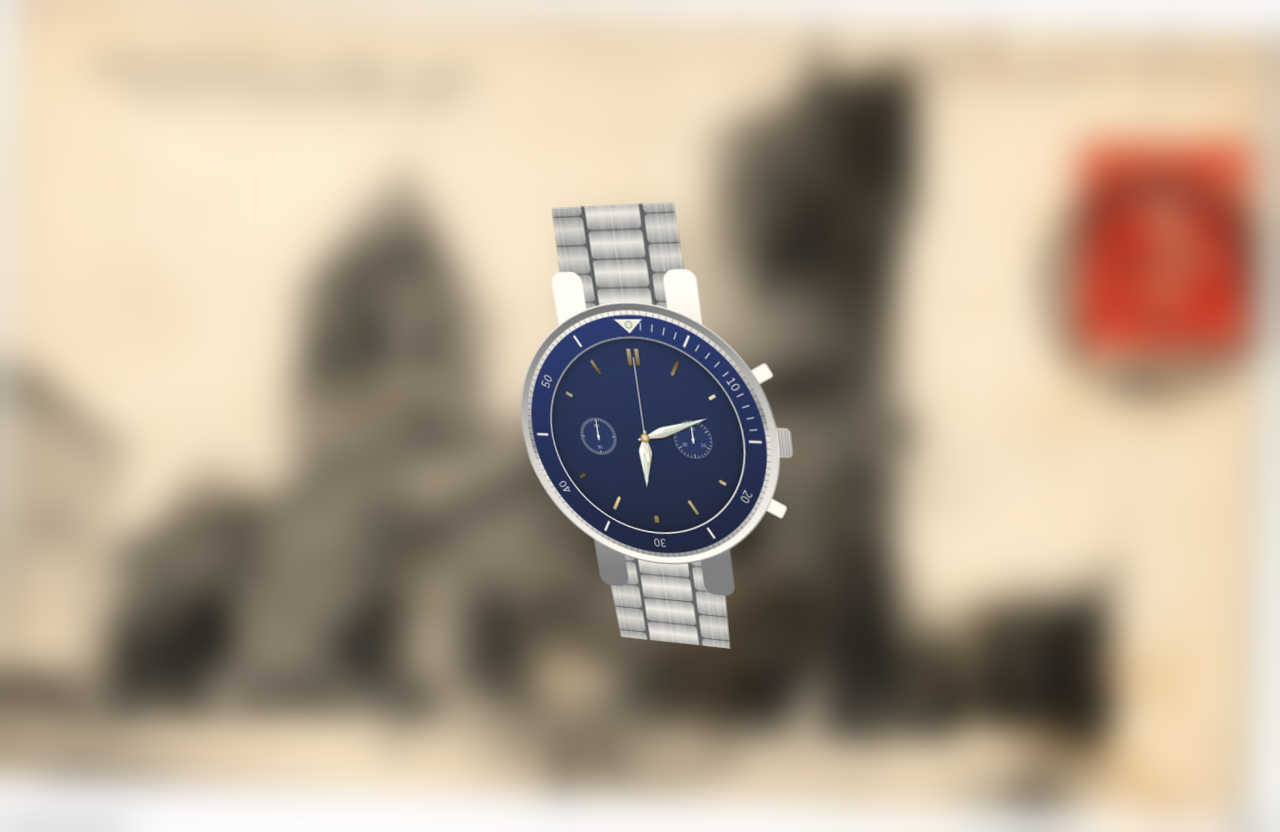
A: 6:12
